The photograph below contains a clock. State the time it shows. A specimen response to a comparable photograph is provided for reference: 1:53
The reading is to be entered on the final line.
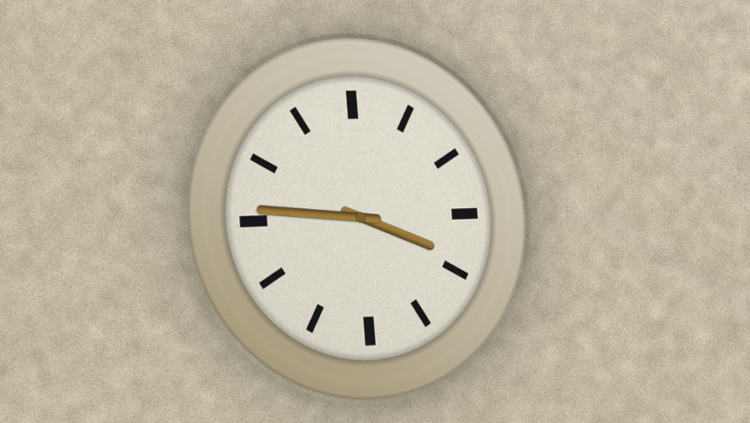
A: 3:46
